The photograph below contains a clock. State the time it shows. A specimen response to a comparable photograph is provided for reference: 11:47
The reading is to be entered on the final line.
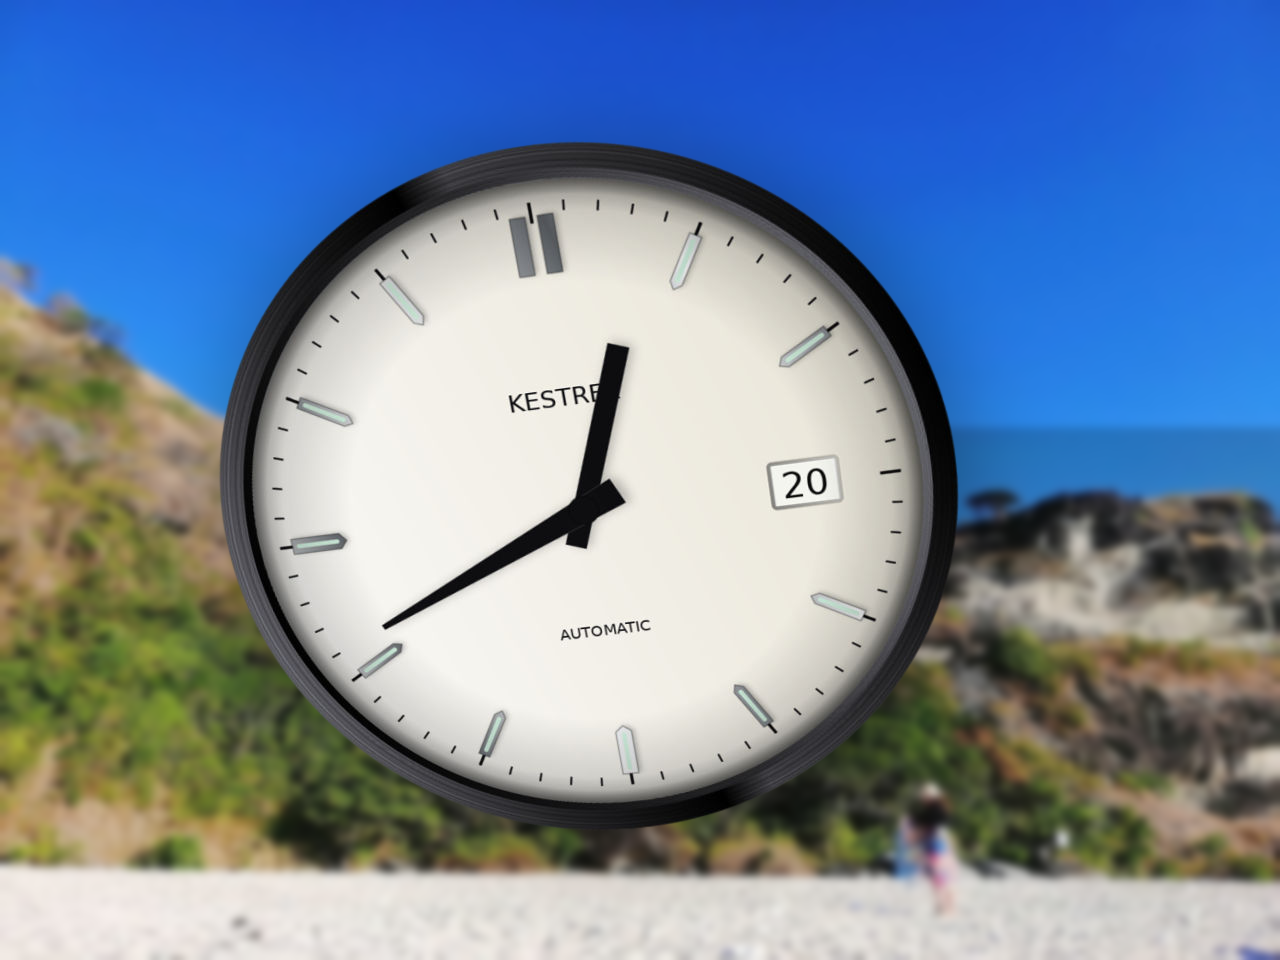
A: 12:41
